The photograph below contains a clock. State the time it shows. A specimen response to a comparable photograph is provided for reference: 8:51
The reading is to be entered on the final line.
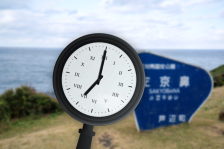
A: 7:00
